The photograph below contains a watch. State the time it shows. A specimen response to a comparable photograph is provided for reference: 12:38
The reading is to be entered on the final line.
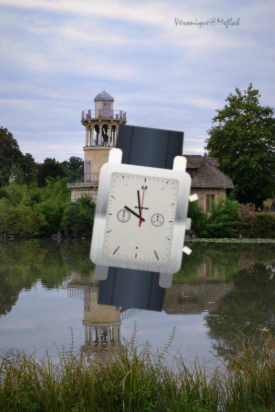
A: 9:58
